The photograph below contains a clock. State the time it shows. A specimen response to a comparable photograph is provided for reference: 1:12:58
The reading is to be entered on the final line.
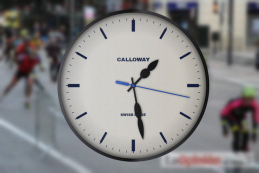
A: 1:28:17
